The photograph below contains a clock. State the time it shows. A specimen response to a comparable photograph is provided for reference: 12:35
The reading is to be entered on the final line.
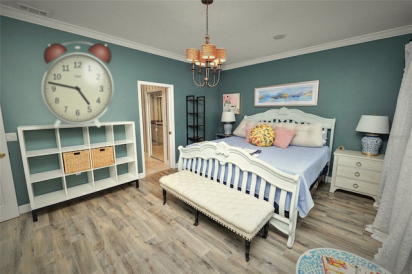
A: 4:47
